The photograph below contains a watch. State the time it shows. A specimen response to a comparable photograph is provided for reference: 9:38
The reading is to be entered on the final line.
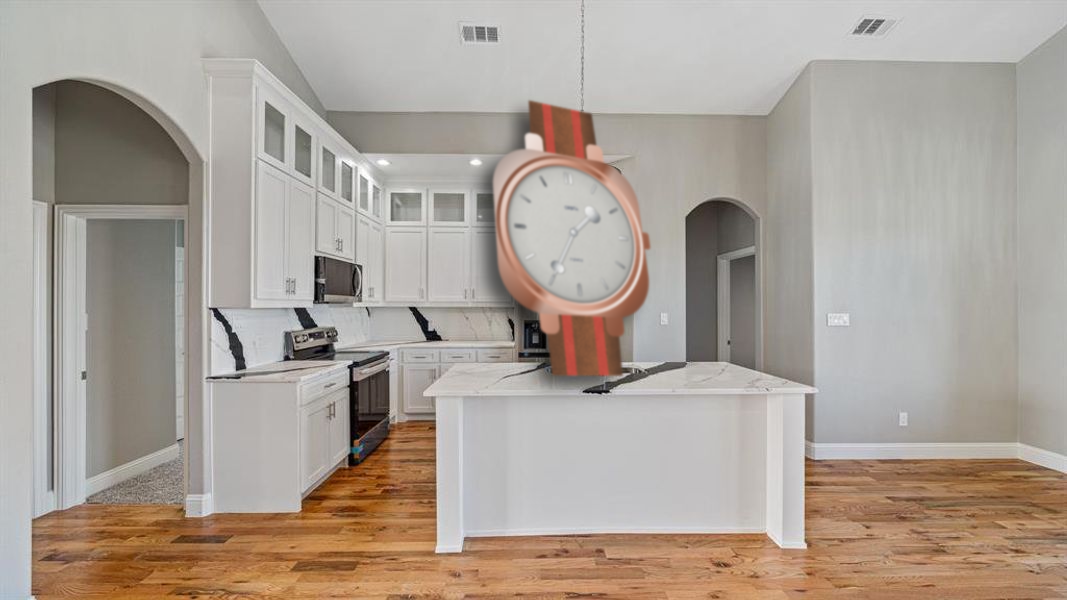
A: 1:35
